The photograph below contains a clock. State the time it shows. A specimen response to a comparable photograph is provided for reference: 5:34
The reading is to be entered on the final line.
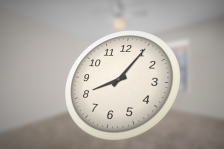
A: 8:05
